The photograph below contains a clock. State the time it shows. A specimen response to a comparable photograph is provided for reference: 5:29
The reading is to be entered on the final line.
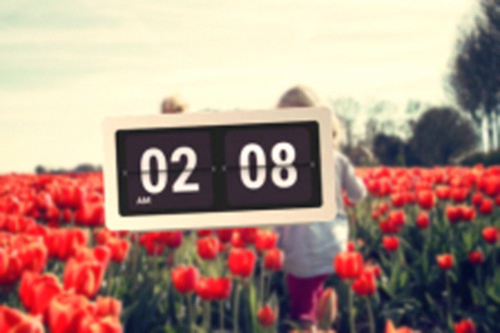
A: 2:08
